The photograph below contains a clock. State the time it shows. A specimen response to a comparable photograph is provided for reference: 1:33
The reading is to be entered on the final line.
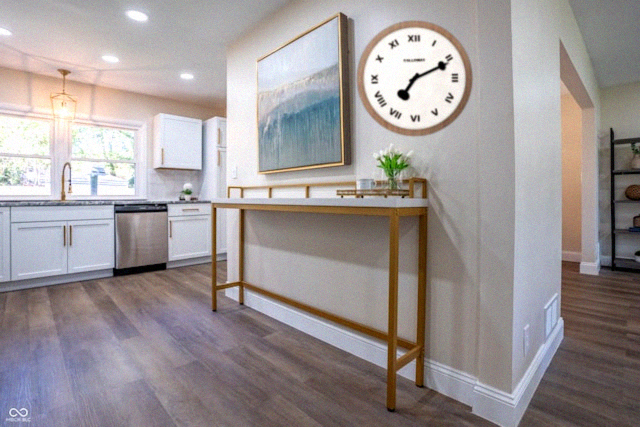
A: 7:11
